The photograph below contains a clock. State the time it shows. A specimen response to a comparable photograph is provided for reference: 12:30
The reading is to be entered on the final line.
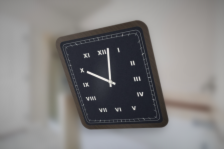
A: 10:02
